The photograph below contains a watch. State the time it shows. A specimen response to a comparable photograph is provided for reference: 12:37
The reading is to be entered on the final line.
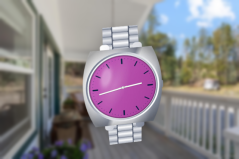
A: 2:43
